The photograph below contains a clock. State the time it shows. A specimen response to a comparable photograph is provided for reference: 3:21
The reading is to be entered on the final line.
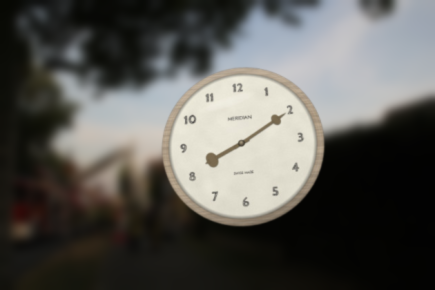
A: 8:10
